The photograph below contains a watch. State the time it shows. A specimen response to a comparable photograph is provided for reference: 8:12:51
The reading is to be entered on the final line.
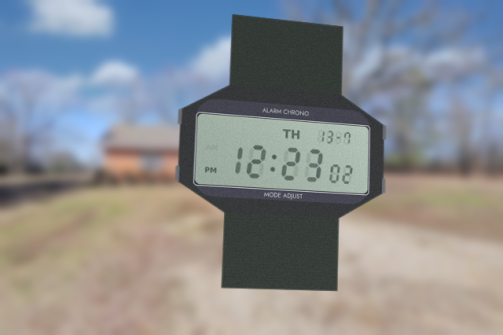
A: 12:23:02
